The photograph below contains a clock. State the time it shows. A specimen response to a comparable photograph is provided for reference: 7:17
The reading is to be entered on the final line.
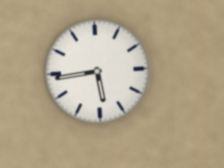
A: 5:44
